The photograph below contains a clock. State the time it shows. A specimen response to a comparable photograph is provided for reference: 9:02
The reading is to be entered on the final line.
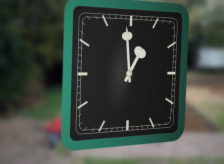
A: 12:59
